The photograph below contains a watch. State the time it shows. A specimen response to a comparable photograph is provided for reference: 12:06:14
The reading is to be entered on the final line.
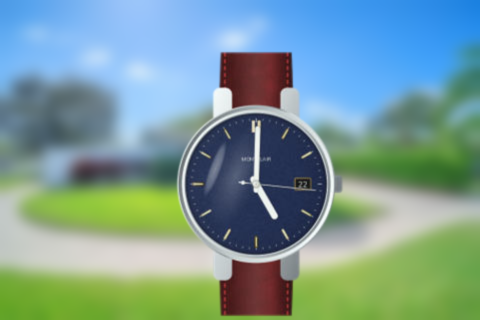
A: 5:00:16
